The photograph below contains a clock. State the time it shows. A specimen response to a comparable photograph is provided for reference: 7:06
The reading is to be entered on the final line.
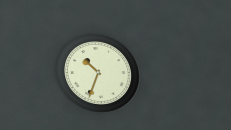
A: 10:34
